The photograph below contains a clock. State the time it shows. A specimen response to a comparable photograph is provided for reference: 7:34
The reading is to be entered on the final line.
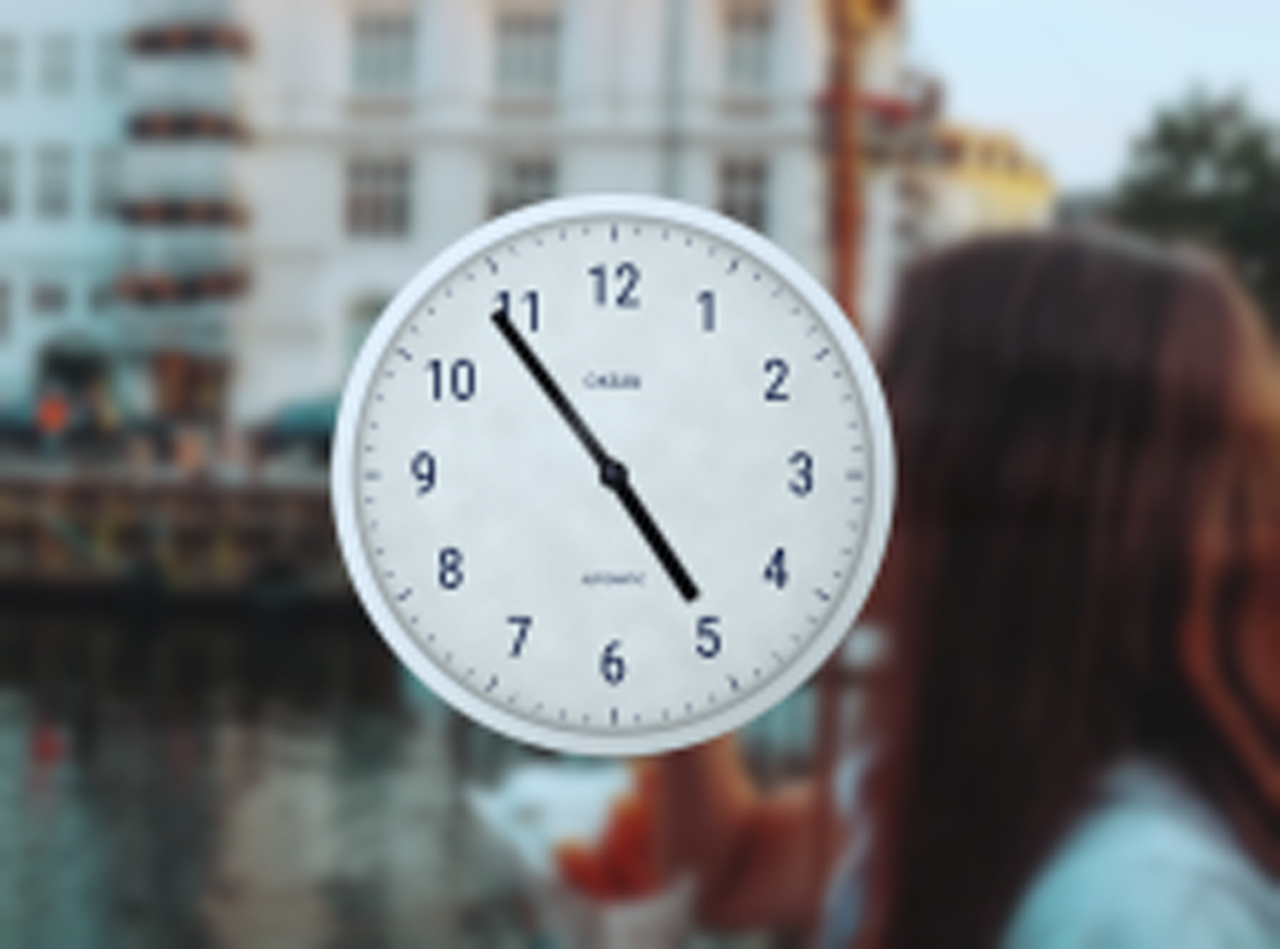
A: 4:54
